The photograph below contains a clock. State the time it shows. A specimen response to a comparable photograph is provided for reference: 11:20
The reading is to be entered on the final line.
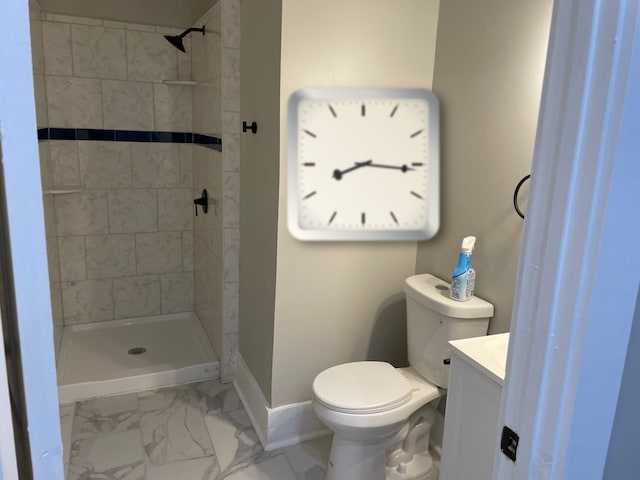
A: 8:16
